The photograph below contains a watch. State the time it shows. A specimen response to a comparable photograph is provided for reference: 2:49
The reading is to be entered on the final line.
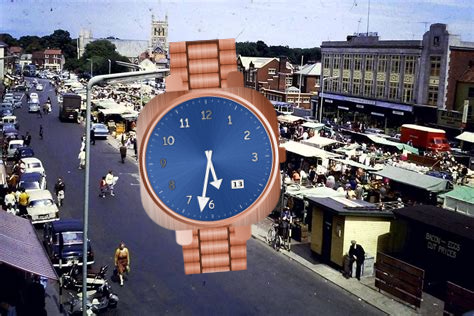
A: 5:32
